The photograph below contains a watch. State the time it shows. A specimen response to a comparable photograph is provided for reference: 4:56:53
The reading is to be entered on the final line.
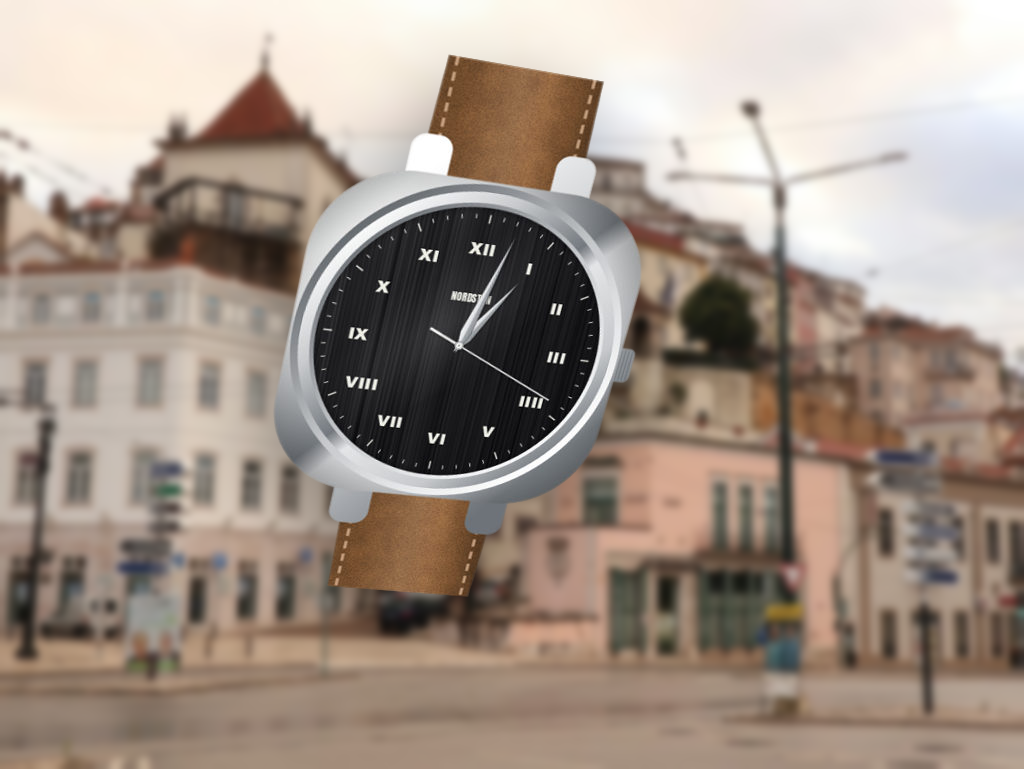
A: 1:02:19
